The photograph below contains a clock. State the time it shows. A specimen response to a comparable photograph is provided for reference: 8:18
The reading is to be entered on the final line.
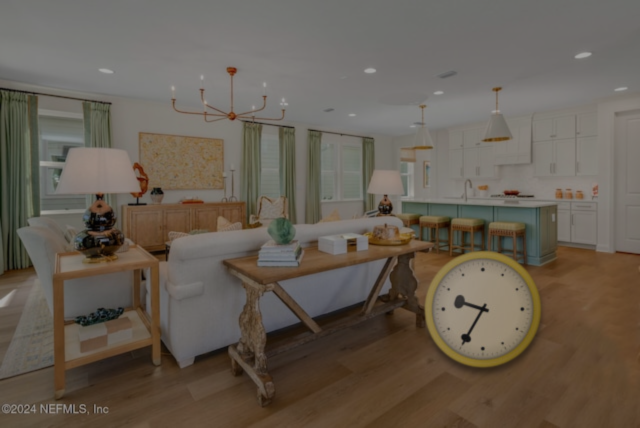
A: 9:35
